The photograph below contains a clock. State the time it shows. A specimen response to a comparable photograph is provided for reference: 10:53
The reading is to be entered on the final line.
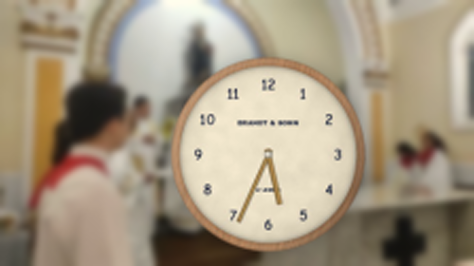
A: 5:34
